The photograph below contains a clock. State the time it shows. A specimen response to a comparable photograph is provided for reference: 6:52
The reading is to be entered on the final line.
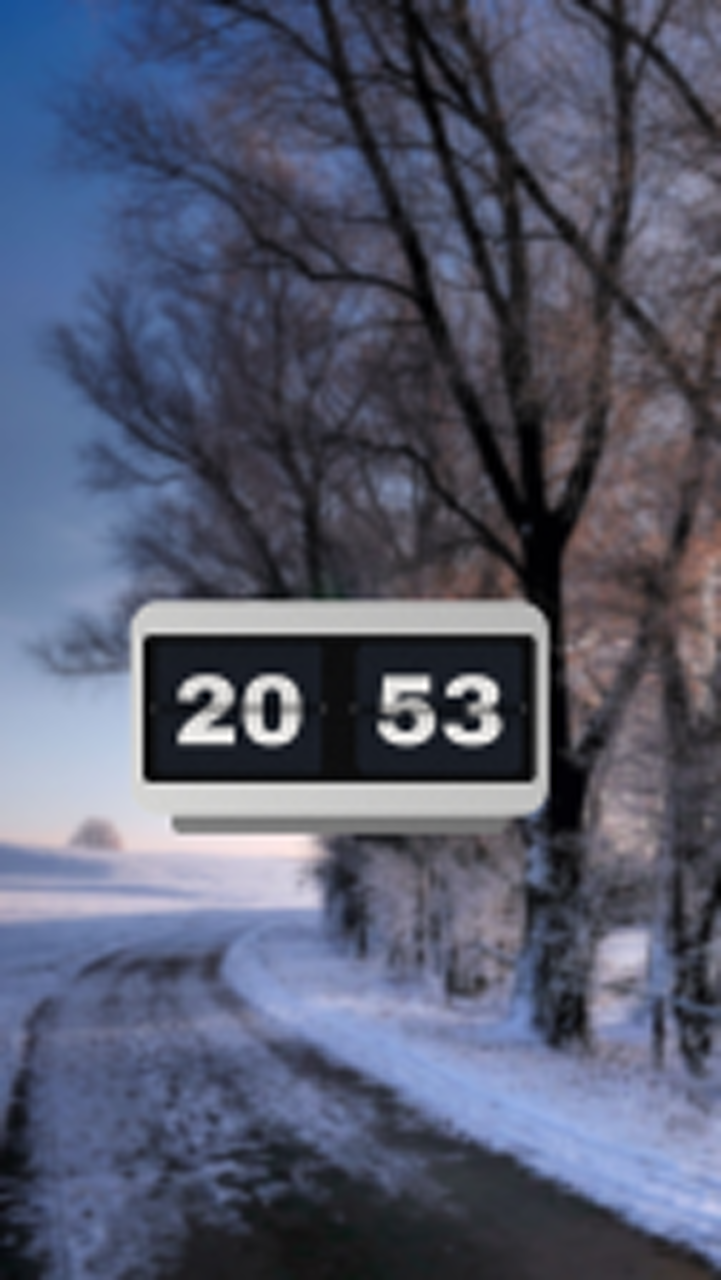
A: 20:53
